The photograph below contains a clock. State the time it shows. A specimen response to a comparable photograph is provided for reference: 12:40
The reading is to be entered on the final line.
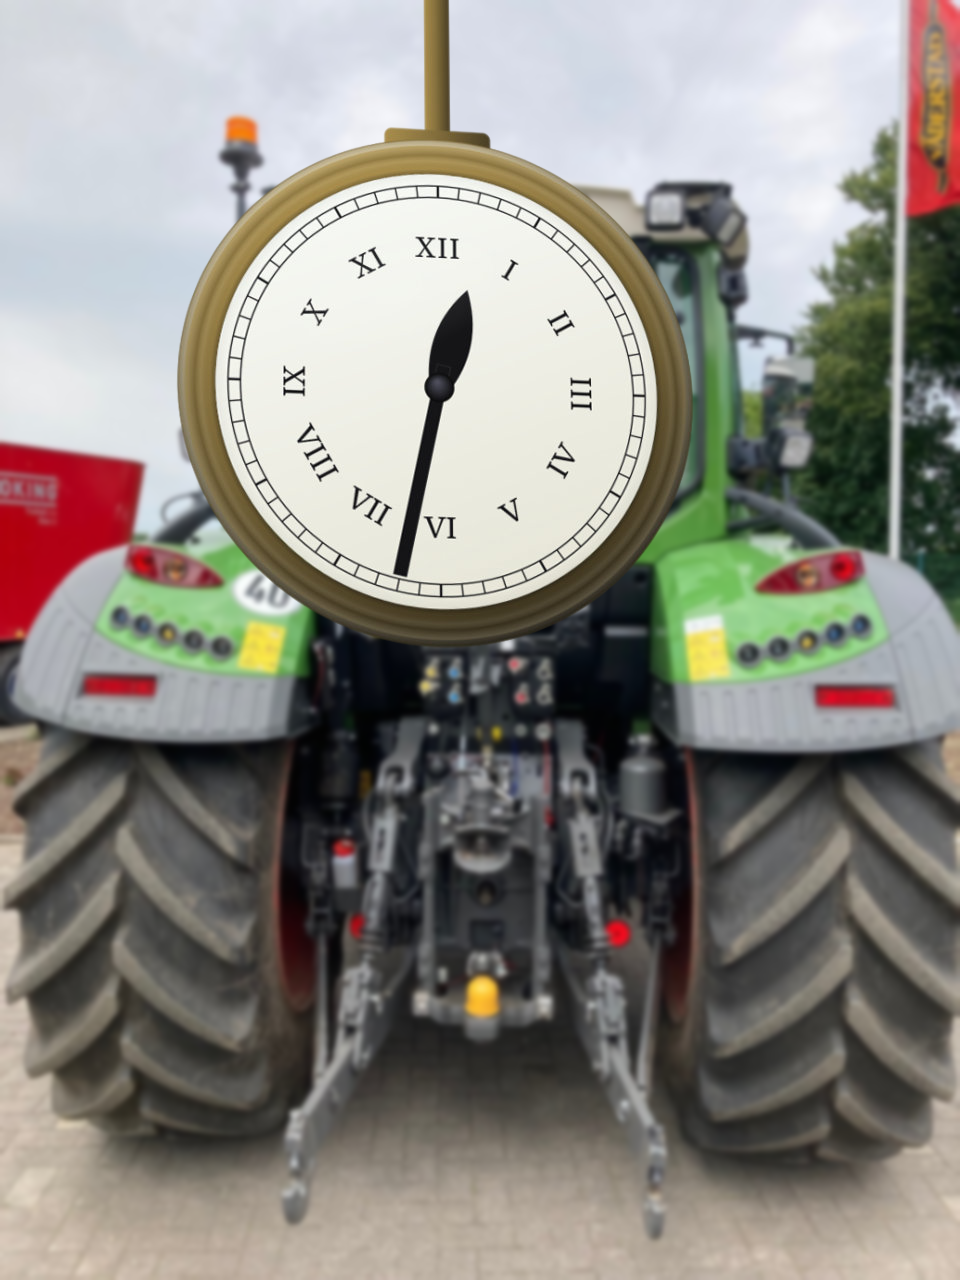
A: 12:32
